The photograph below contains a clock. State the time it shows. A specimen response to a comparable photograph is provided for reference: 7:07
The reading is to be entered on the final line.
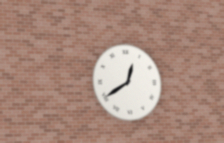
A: 12:40
